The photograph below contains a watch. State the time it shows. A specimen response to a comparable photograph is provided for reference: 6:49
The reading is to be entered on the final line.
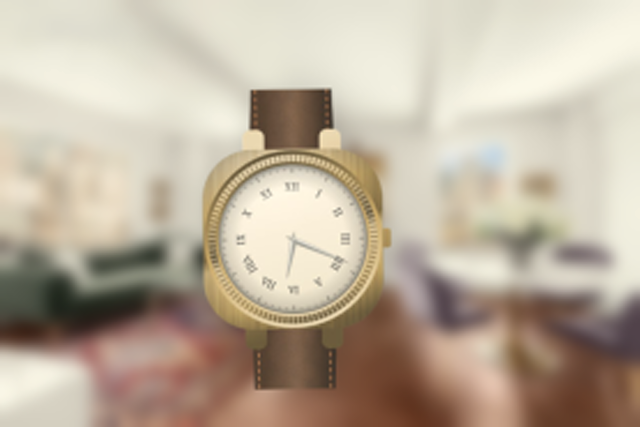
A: 6:19
